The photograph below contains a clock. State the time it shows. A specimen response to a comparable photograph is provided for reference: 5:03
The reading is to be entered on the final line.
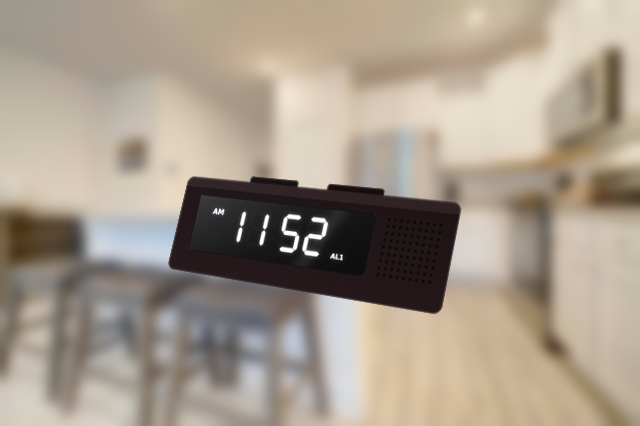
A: 11:52
